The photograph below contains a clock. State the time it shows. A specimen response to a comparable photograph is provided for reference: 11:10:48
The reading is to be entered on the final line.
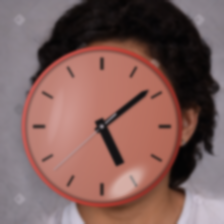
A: 5:08:38
